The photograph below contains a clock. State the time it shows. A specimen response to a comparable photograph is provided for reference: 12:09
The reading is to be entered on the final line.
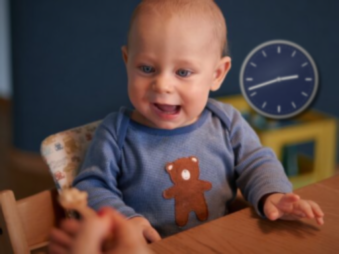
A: 2:42
